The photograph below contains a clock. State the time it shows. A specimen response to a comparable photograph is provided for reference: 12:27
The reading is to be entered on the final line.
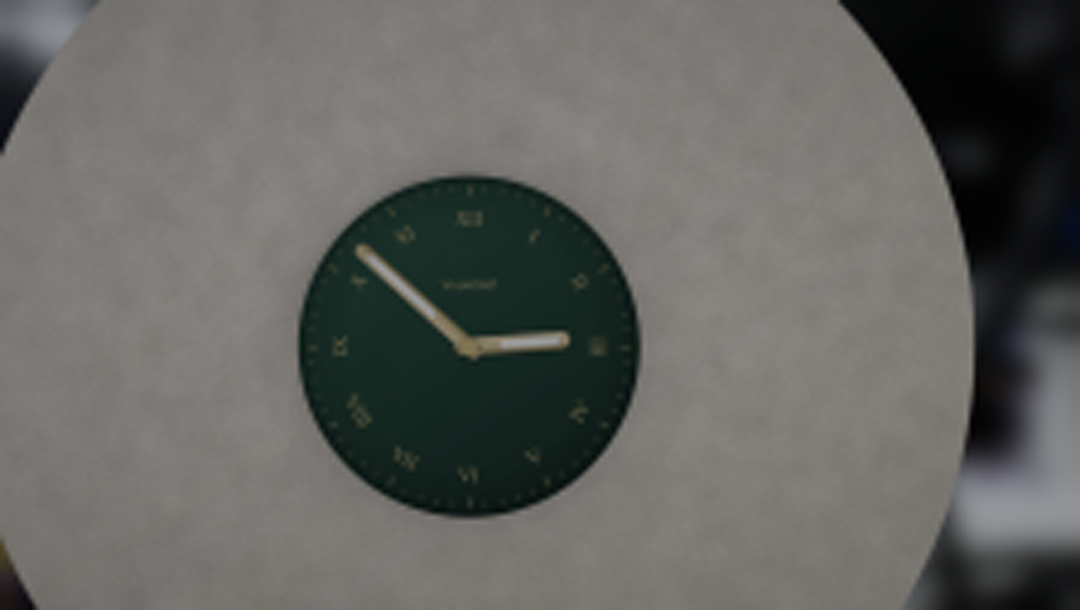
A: 2:52
